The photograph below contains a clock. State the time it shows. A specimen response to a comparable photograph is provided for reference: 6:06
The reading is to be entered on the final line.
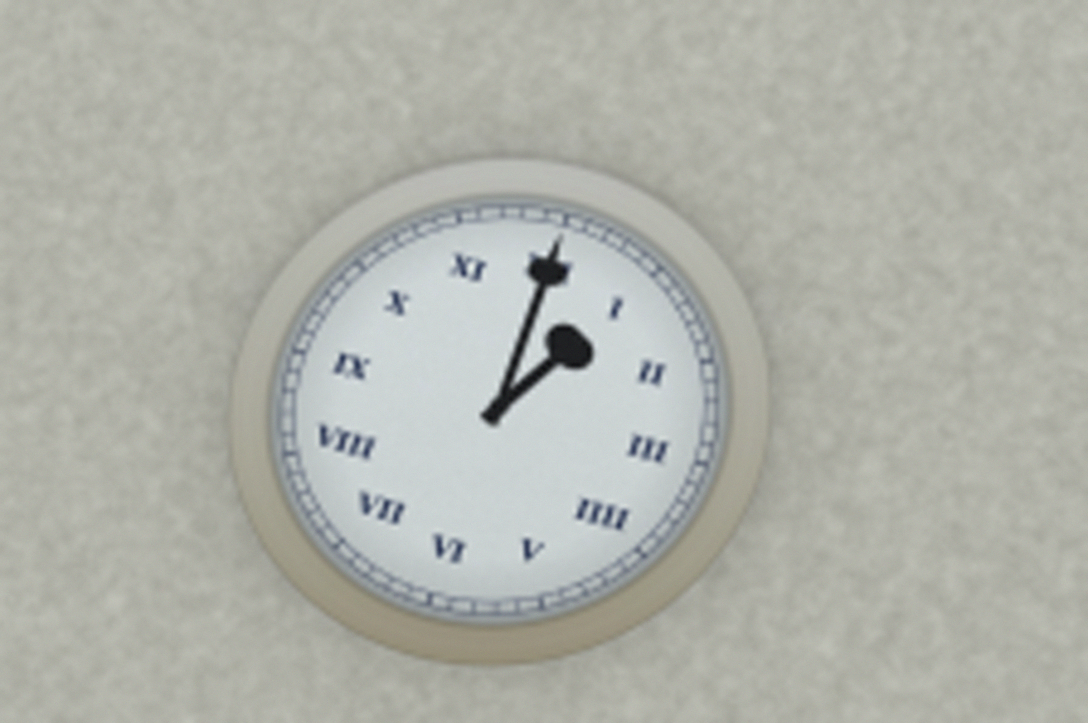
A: 1:00
